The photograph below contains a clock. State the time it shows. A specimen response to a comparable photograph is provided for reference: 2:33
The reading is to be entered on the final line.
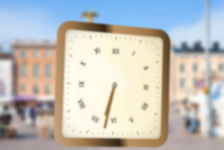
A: 6:32
